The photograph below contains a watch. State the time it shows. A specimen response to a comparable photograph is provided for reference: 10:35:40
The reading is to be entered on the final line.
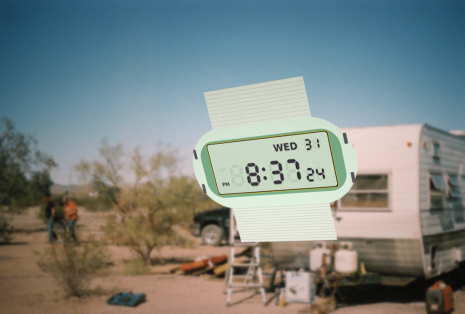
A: 8:37:24
